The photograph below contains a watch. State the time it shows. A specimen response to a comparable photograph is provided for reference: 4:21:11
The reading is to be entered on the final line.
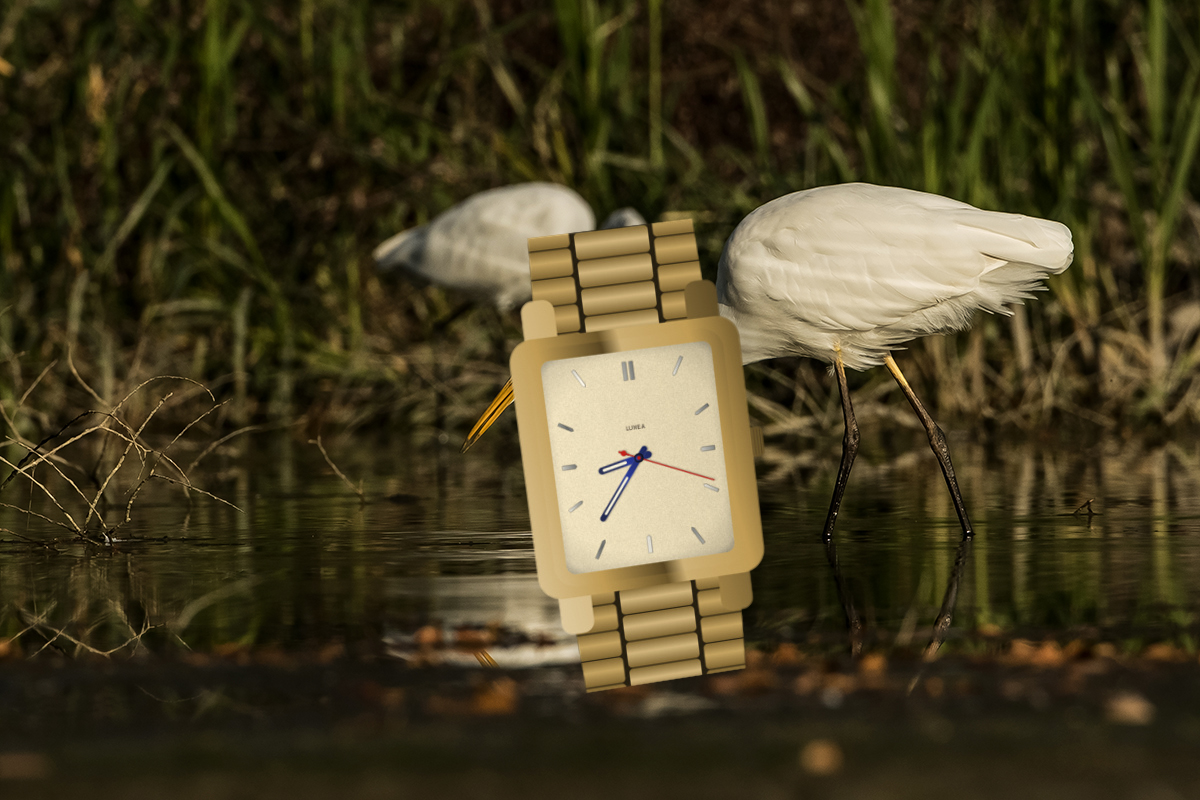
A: 8:36:19
